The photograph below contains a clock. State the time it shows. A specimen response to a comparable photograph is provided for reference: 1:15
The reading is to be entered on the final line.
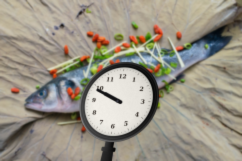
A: 9:49
